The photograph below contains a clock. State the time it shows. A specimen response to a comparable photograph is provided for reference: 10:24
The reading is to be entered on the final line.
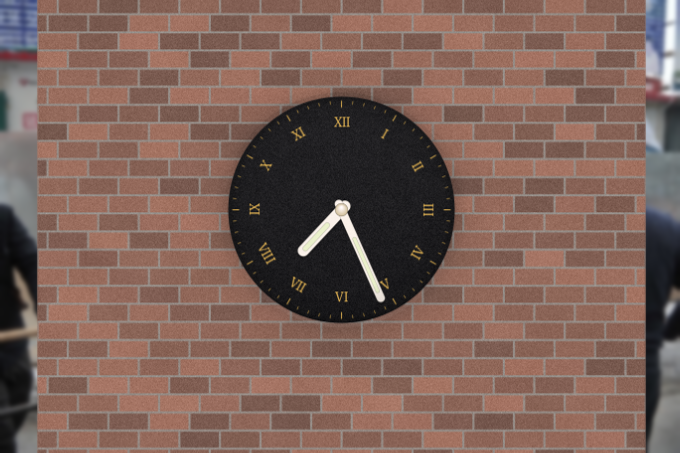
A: 7:26
